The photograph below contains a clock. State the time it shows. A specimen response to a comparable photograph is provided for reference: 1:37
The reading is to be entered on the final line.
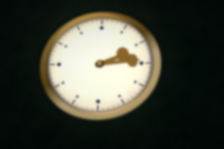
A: 2:14
